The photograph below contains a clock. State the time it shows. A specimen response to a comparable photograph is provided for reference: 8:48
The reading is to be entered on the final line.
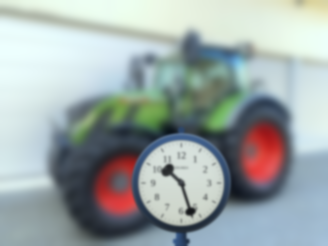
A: 10:27
